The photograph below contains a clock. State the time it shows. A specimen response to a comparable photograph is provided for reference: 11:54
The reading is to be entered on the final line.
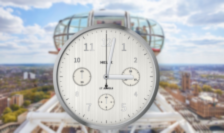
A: 3:02
